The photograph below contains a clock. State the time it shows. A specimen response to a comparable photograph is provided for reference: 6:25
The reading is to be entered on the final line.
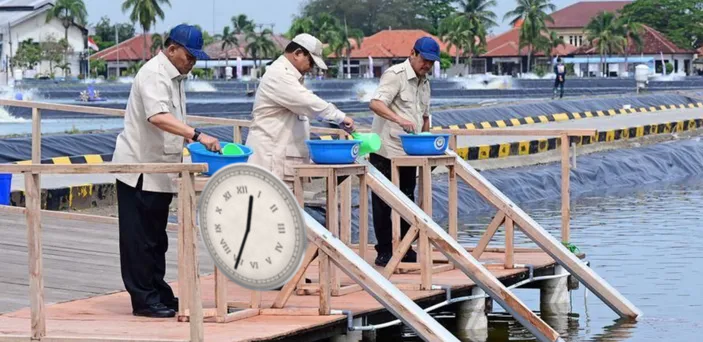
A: 12:35
